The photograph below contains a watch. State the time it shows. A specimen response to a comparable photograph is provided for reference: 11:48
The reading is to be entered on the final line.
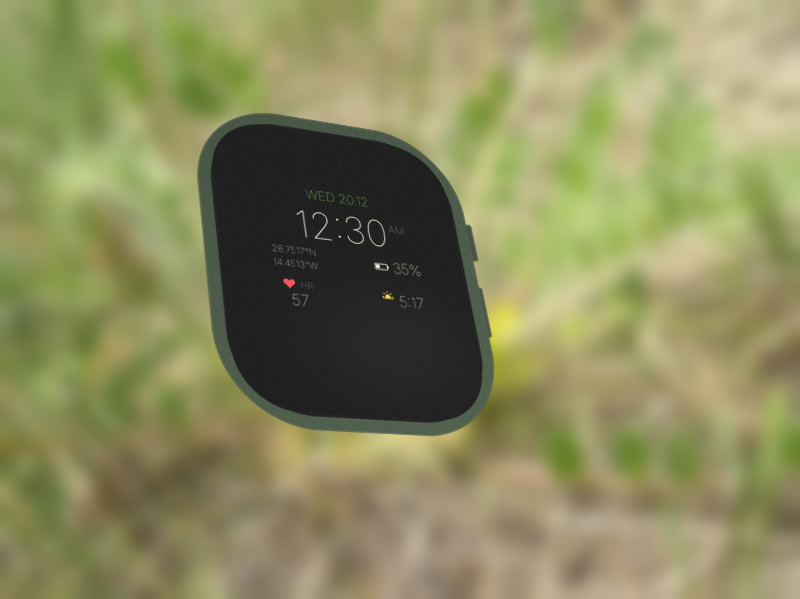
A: 12:30
